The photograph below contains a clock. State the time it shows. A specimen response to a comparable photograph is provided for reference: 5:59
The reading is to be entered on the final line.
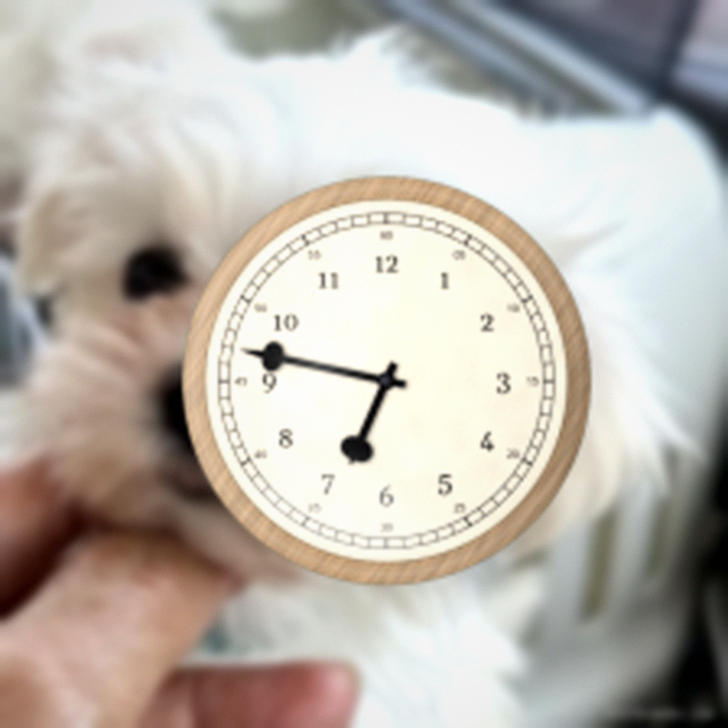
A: 6:47
